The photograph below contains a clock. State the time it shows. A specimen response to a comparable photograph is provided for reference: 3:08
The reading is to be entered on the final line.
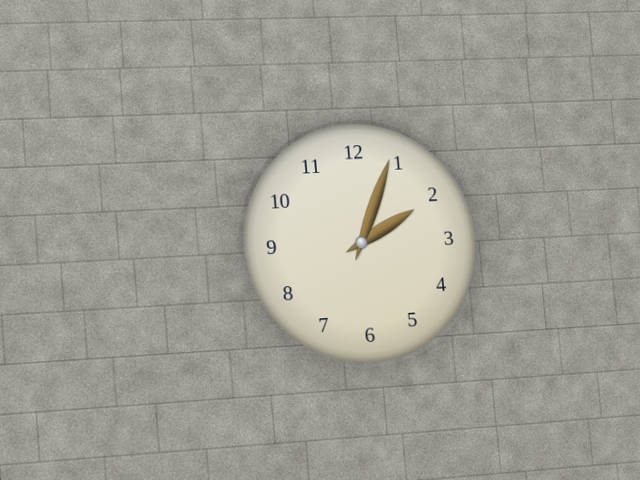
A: 2:04
